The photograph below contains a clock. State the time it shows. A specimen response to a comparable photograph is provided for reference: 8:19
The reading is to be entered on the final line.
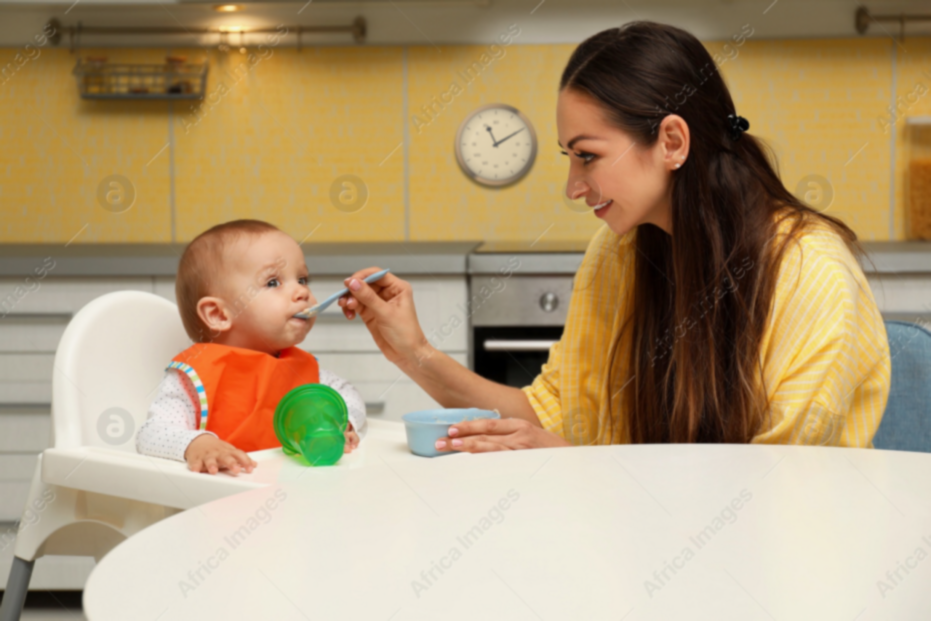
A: 11:10
